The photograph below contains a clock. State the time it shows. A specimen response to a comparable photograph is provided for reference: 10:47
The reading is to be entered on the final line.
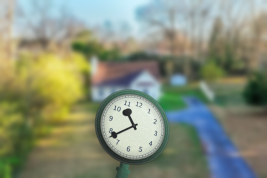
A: 10:38
